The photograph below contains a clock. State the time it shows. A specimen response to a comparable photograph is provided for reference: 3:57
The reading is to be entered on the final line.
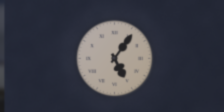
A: 5:06
